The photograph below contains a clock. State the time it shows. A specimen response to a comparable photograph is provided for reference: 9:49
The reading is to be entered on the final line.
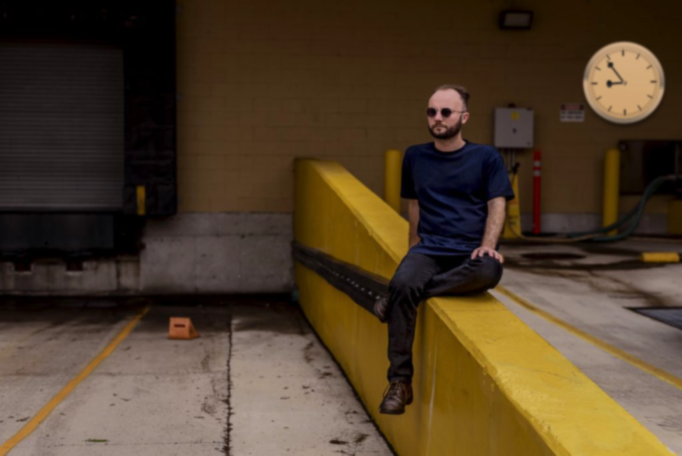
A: 8:54
